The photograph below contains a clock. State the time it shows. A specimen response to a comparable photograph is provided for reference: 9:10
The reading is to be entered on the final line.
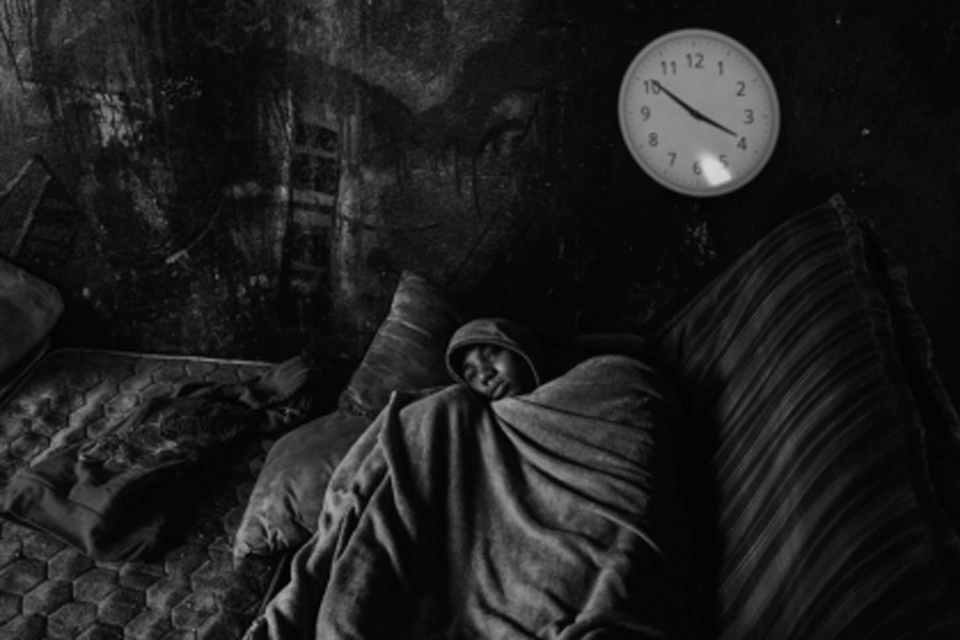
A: 3:51
